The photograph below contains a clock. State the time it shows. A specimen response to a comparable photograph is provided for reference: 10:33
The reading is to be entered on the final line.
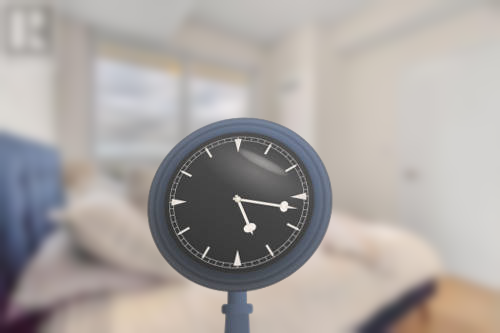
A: 5:17
